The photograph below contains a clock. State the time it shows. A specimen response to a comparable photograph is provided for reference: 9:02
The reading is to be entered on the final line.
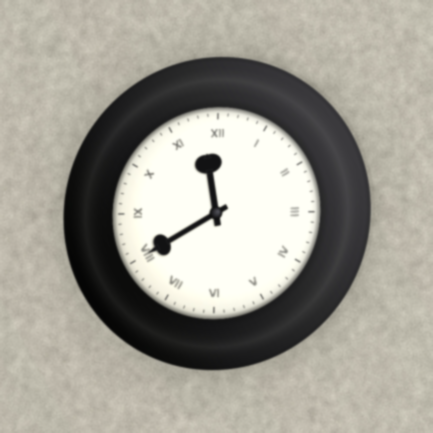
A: 11:40
